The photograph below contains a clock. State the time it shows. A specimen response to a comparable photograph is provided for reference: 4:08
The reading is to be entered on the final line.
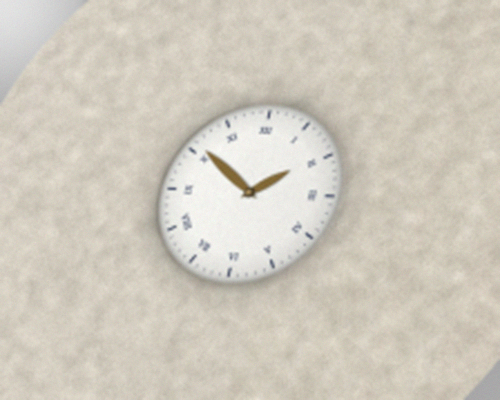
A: 1:51
